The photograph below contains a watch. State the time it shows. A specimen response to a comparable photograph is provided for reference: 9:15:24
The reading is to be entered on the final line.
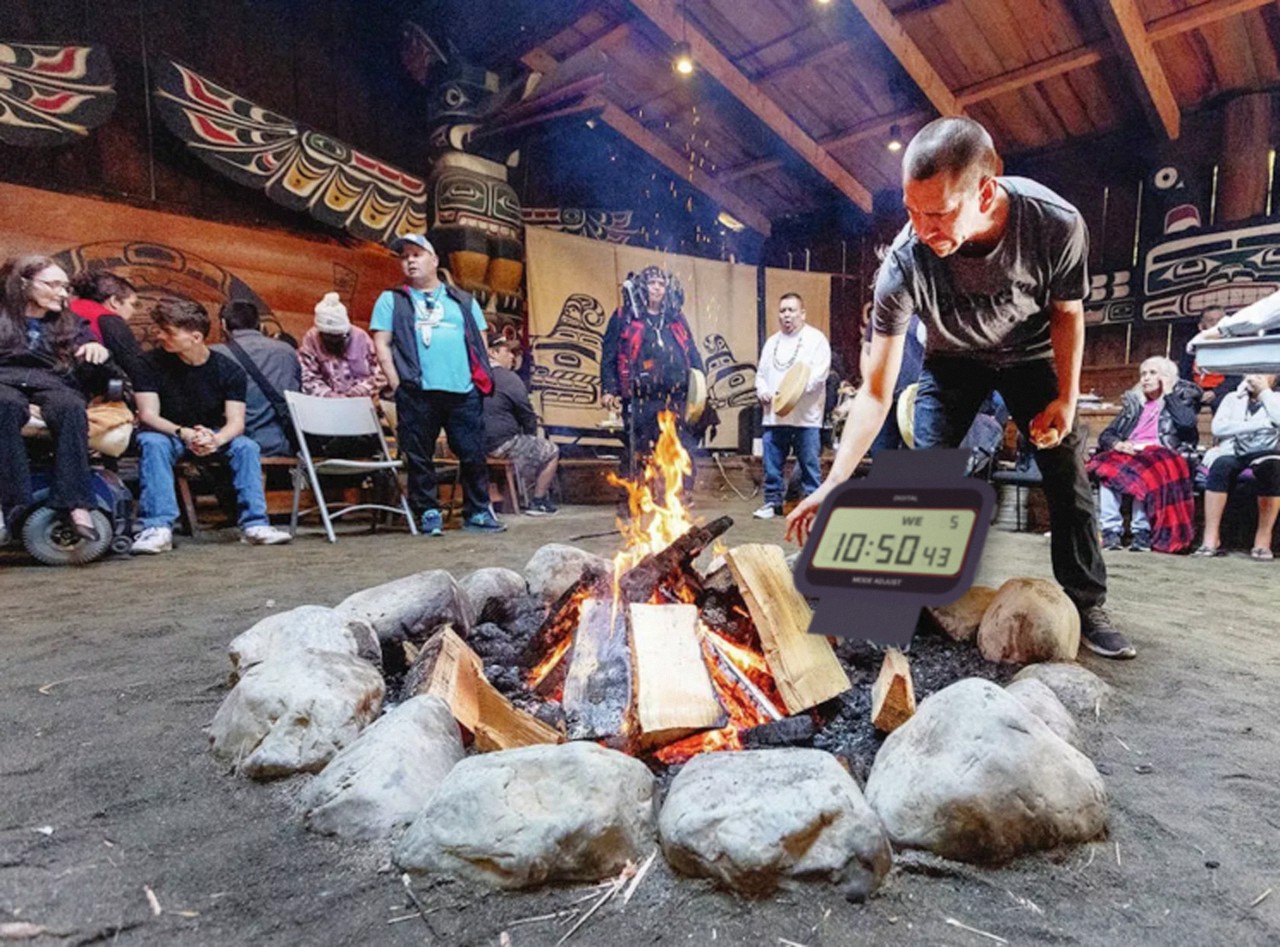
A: 10:50:43
